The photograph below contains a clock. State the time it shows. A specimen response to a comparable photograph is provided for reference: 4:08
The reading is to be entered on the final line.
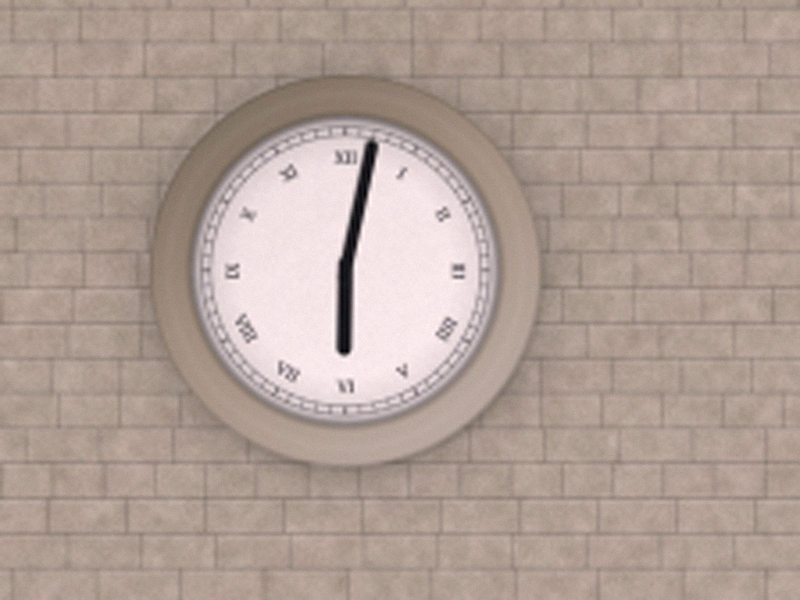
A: 6:02
